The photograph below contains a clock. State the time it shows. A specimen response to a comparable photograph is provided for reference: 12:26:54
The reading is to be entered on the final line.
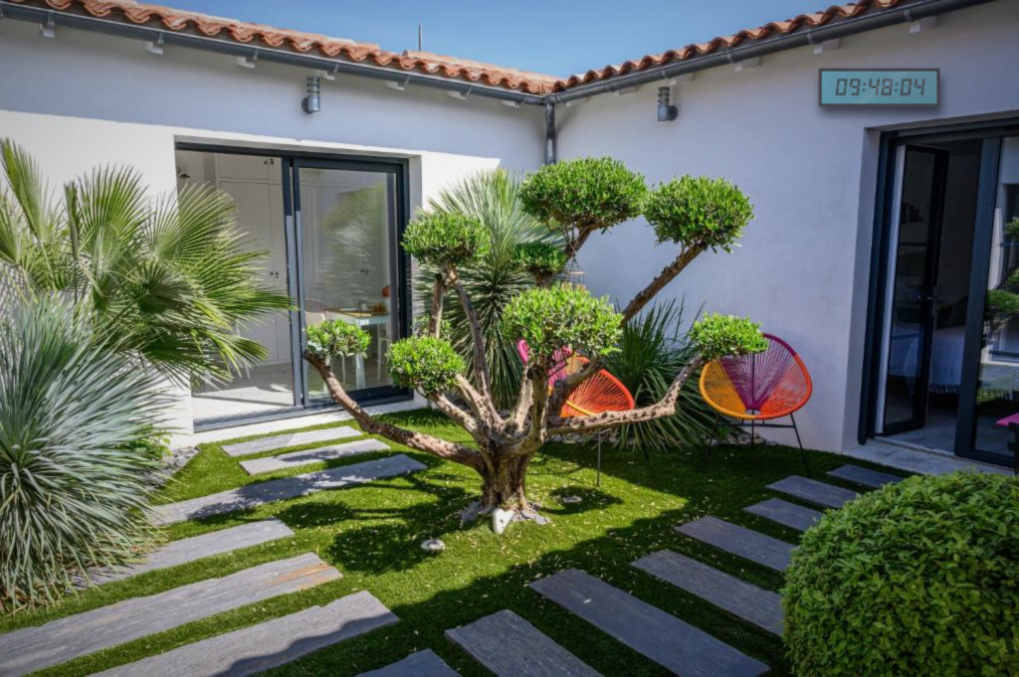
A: 9:48:04
